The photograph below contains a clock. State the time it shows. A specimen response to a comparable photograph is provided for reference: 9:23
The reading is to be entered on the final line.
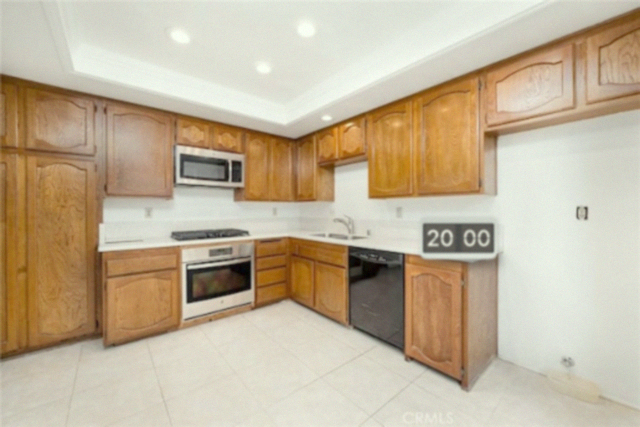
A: 20:00
